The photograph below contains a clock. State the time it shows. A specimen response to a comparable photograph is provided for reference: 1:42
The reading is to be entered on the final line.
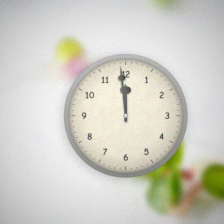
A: 11:59
